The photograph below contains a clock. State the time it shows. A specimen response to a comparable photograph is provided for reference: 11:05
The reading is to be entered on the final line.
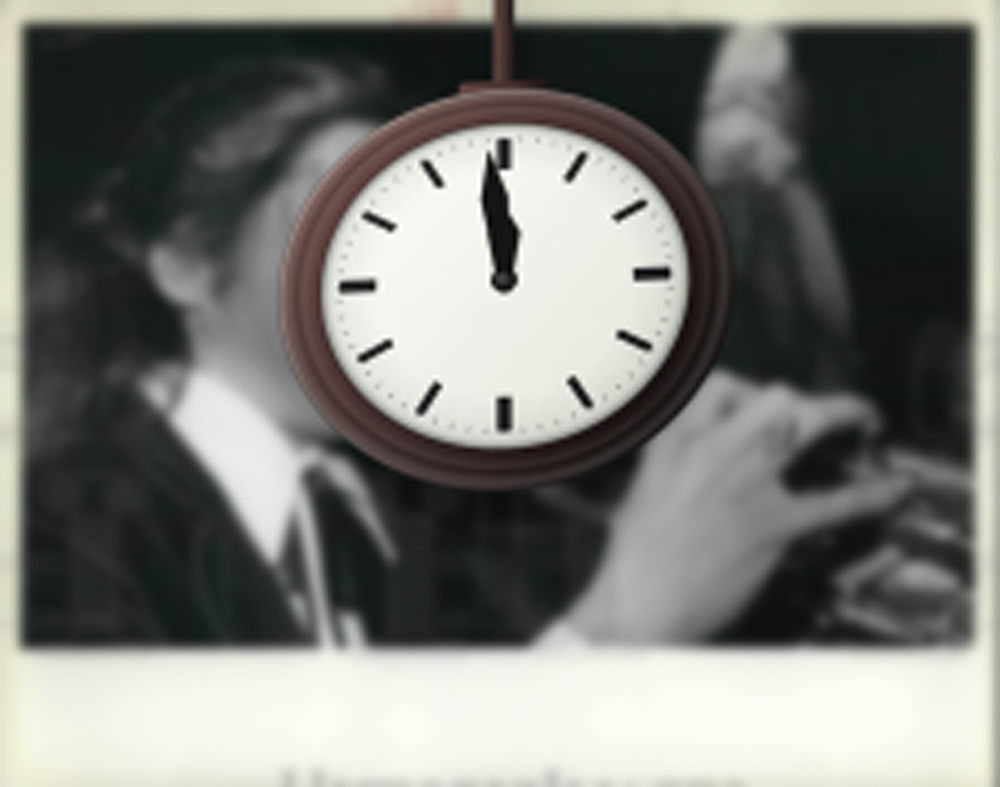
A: 11:59
